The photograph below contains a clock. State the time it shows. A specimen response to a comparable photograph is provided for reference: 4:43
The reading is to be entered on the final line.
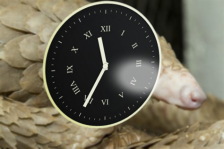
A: 11:35
